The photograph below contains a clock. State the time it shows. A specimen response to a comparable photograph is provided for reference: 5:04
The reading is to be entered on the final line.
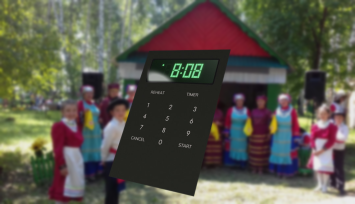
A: 8:08
